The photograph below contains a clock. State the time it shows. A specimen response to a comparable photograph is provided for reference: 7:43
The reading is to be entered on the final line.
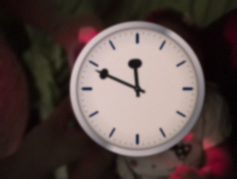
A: 11:49
